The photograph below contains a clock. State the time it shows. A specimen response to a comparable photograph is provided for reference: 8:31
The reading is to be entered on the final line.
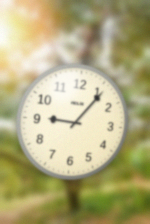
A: 9:06
